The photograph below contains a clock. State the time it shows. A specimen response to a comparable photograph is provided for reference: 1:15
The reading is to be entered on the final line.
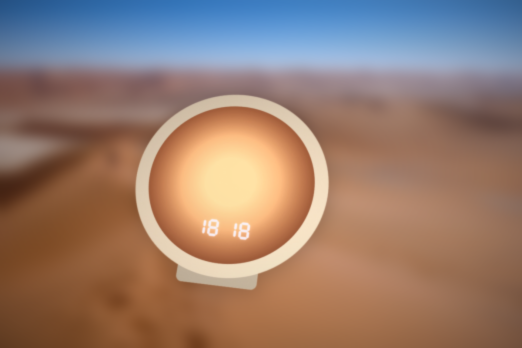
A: 18:18
